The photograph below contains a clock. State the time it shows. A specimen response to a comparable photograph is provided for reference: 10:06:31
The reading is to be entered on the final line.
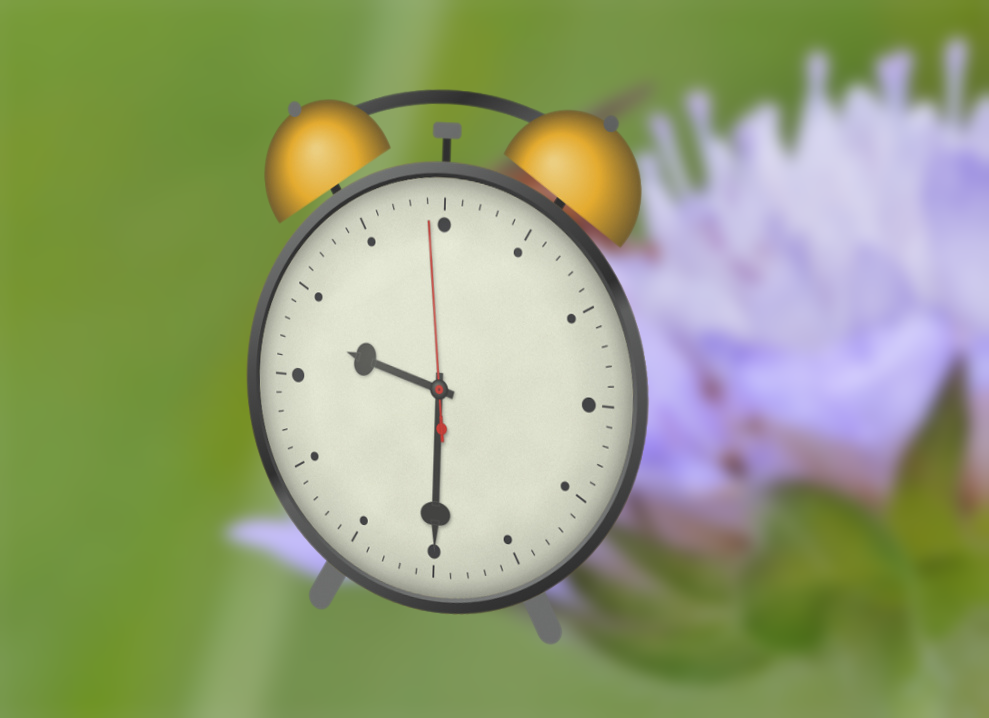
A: 9:29:59
